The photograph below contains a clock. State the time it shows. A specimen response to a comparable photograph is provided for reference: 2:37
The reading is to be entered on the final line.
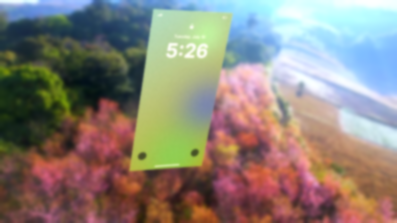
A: 5:26
